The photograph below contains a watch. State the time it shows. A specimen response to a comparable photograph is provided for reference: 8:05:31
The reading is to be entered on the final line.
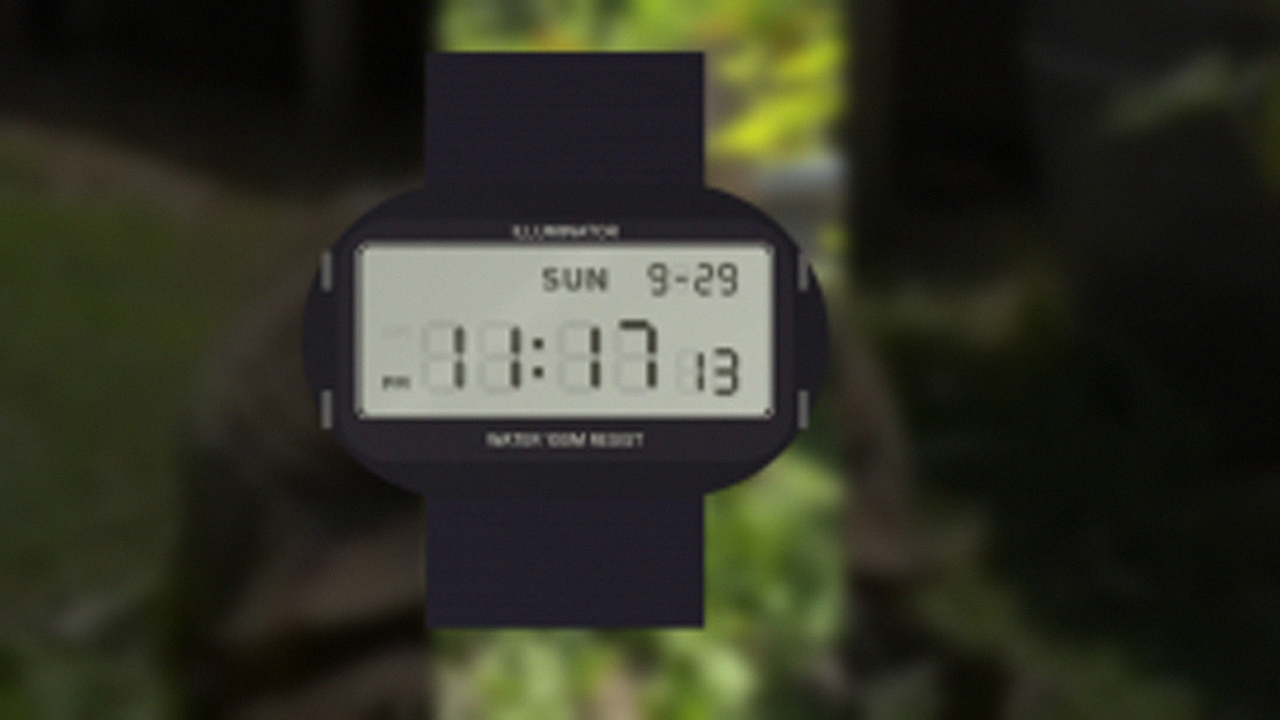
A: 11:17:13
